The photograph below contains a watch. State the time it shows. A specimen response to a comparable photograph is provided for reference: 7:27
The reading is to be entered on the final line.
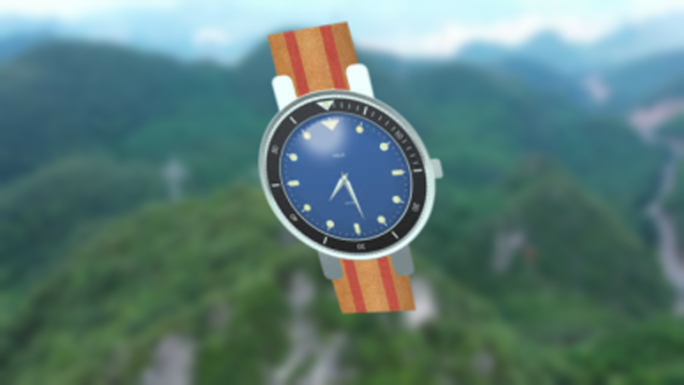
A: 7:28
